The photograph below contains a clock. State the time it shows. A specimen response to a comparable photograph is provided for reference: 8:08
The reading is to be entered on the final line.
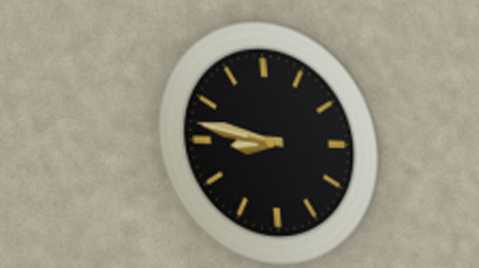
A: 8:47
